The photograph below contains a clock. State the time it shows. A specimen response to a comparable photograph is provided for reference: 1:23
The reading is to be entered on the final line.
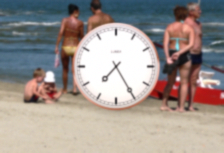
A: 7:25
